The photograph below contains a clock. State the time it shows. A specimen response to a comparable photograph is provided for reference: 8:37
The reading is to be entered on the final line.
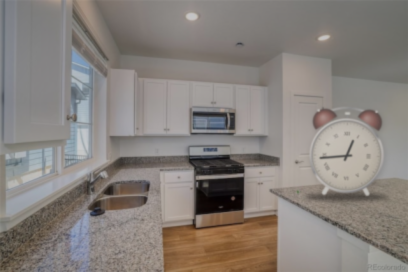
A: 12:44
